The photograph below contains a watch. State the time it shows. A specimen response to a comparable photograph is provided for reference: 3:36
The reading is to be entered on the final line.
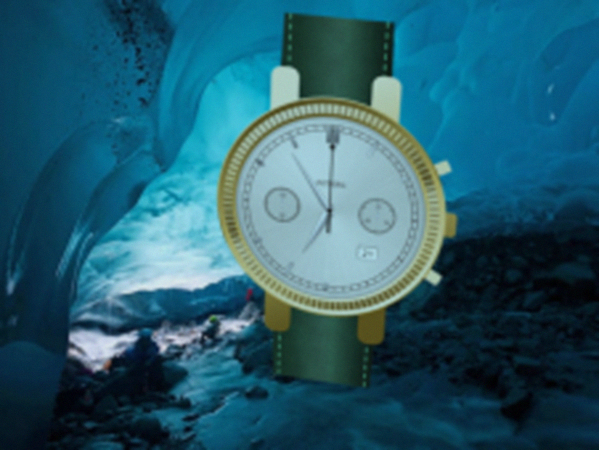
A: 6:54
